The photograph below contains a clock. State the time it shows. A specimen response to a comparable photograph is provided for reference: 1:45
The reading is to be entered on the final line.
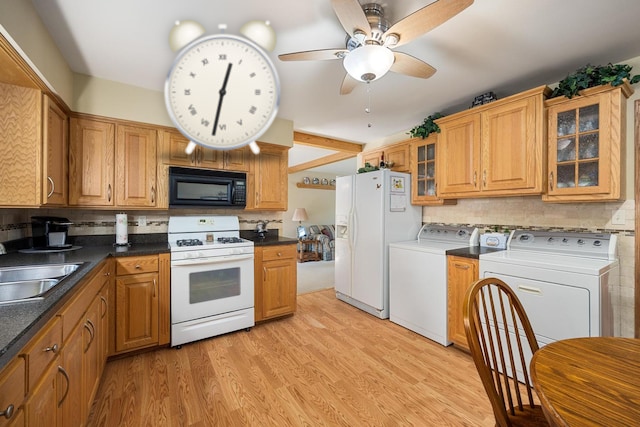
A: 12:32
